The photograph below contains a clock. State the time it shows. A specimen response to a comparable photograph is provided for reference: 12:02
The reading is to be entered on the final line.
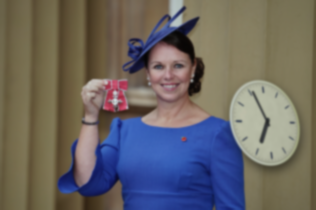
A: 6:56
